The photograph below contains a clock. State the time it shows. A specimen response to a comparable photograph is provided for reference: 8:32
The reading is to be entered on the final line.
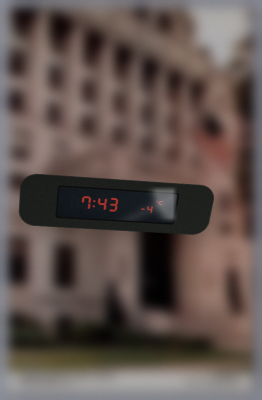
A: 7:43
